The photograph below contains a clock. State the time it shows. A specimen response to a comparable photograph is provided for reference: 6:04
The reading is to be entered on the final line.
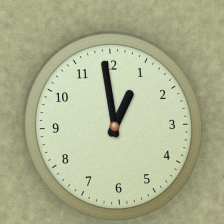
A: 12:59
